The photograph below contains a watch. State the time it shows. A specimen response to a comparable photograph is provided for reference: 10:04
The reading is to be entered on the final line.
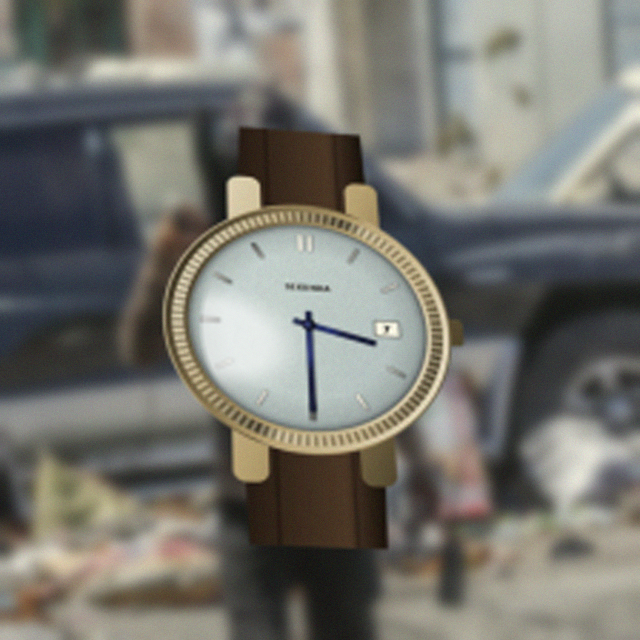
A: 3:30
